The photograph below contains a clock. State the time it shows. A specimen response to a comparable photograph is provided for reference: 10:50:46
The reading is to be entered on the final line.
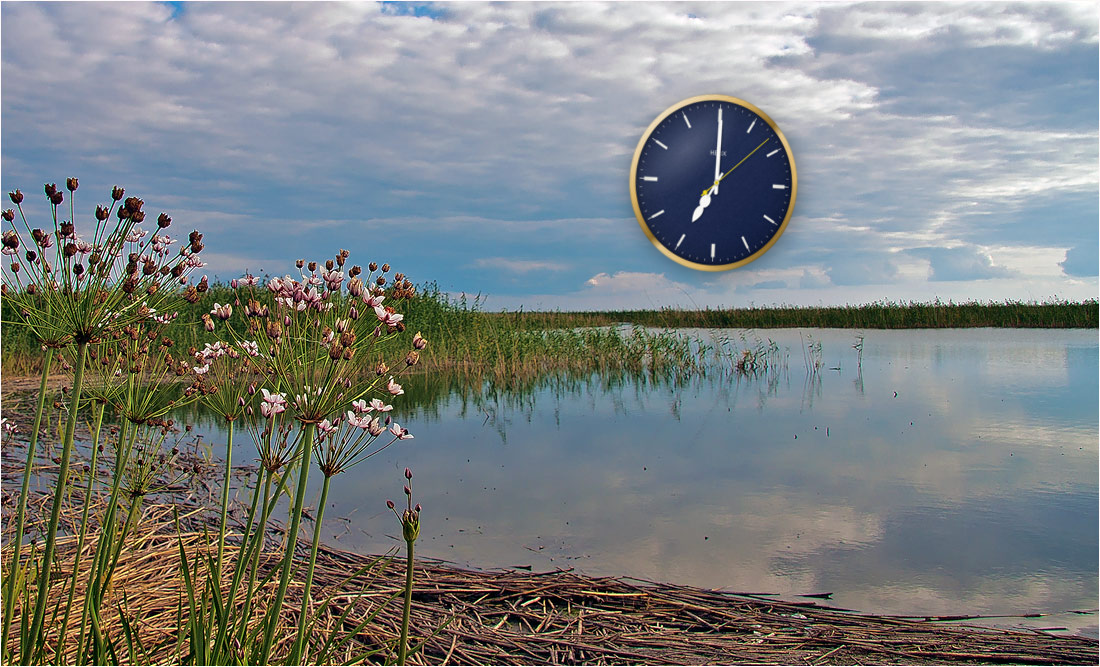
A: 7:00:08
